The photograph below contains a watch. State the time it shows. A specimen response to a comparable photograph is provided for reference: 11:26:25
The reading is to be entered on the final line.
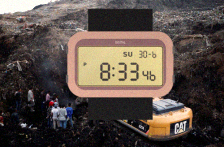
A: 8:33:46
